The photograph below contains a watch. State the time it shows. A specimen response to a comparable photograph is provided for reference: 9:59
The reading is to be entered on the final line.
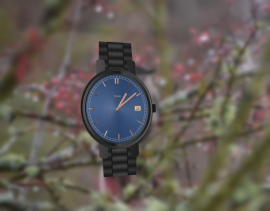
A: 1:09
